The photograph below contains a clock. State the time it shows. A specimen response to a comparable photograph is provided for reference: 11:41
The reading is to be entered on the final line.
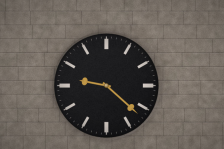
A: 9:22
